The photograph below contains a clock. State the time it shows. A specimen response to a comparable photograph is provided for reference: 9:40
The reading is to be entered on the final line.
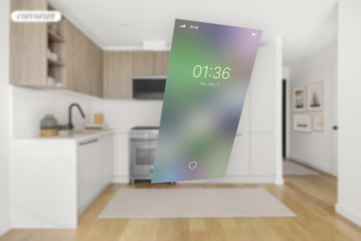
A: 1:36
